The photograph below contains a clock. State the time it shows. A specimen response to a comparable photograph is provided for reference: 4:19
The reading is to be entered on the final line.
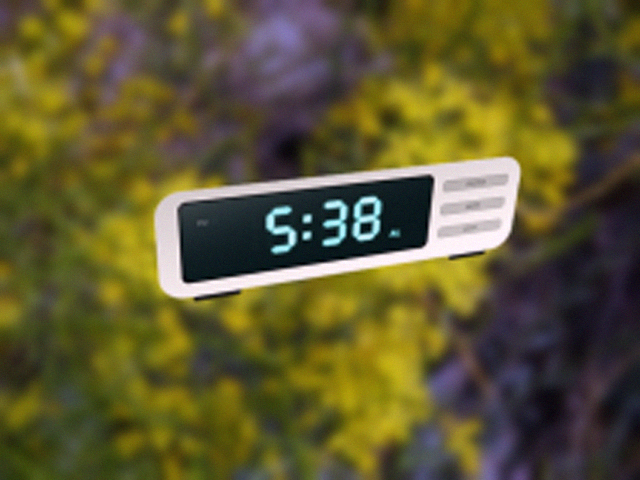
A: 5:38
